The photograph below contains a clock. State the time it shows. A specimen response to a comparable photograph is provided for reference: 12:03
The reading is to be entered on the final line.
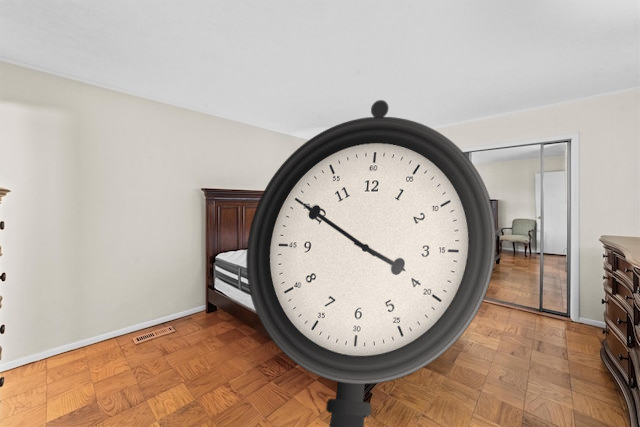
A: 3:50
